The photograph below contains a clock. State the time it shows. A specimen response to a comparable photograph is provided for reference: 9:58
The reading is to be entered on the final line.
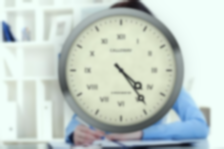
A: 4:24
